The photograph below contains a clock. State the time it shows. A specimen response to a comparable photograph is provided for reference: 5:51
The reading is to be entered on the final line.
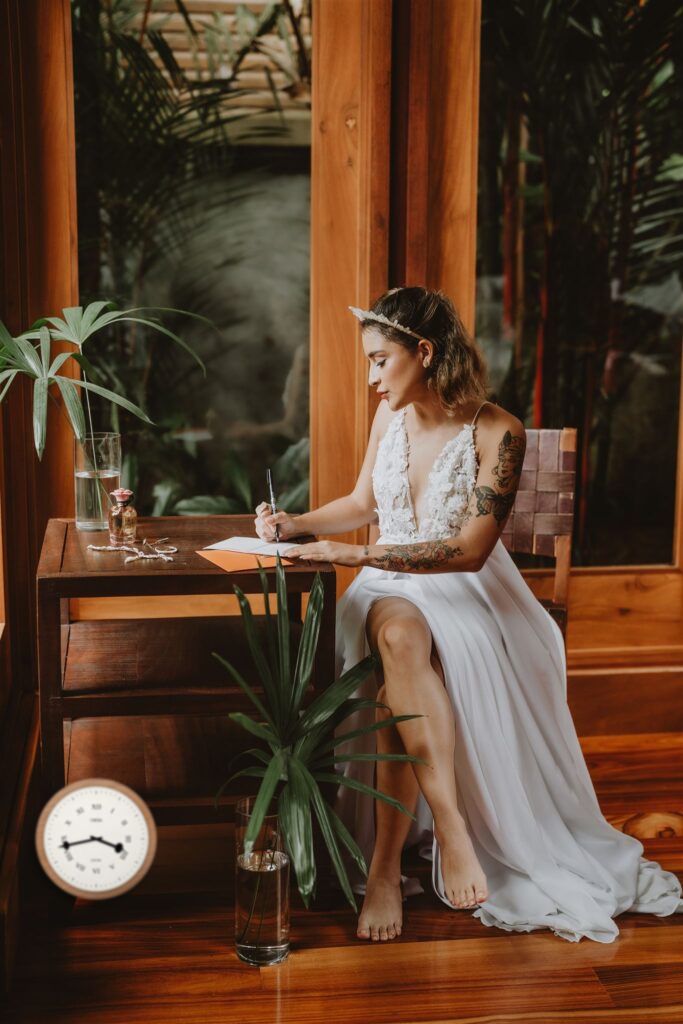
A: 3:43
